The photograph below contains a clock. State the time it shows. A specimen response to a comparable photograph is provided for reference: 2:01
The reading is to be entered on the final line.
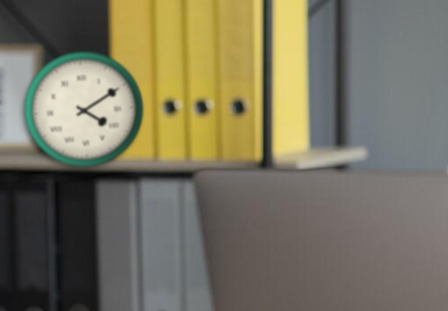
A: 4:10
